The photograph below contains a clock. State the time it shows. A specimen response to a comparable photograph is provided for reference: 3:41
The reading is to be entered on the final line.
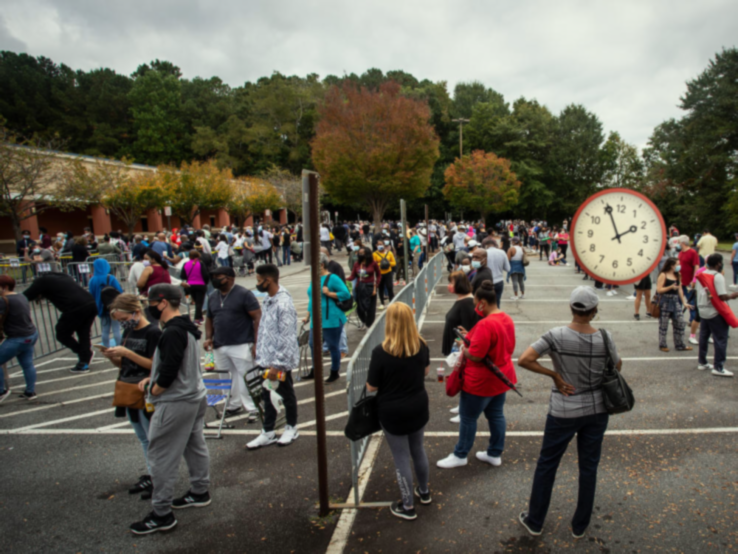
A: 1:56
